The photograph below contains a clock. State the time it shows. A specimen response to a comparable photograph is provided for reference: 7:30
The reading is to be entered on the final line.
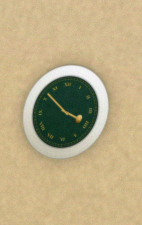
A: 3:52
